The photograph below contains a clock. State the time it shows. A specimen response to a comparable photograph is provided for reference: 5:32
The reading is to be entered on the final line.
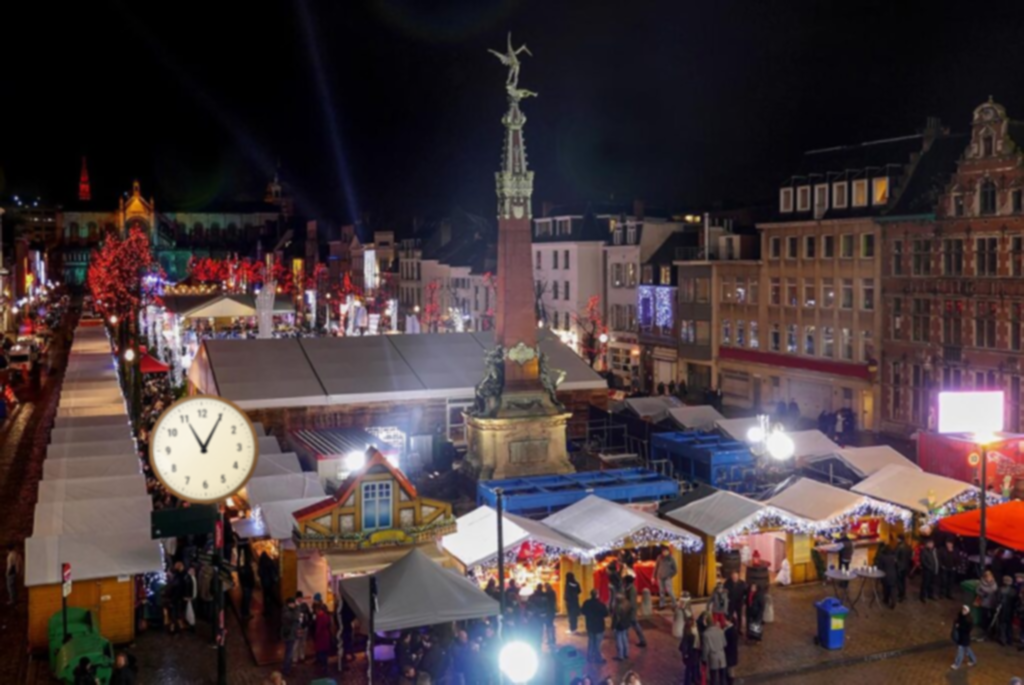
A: 11:05
